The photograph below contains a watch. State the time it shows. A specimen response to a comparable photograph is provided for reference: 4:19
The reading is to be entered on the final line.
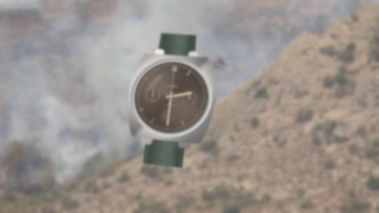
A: 2:30
